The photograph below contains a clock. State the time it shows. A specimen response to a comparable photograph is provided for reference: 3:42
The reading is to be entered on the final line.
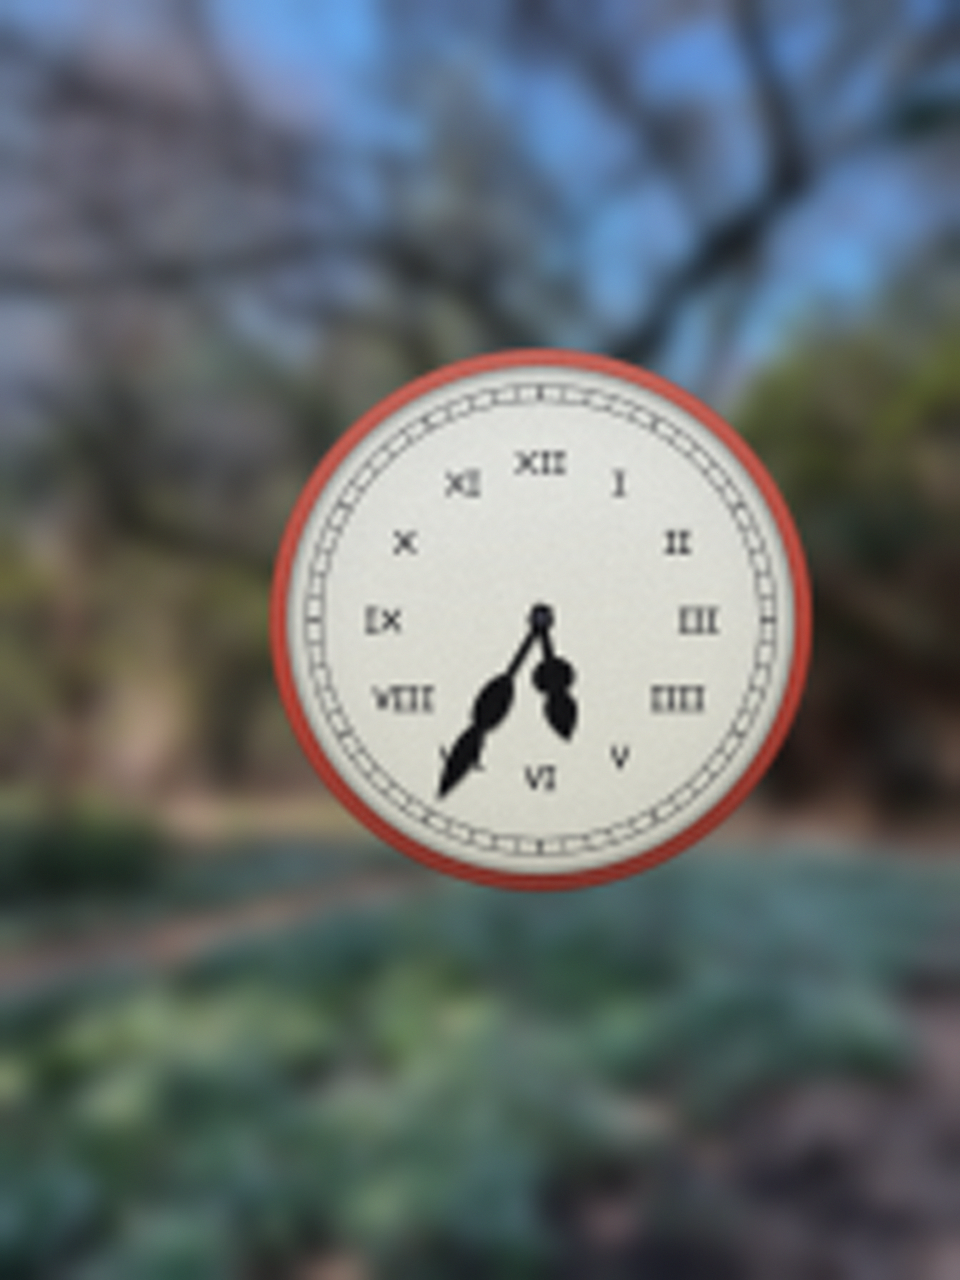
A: 5:35
